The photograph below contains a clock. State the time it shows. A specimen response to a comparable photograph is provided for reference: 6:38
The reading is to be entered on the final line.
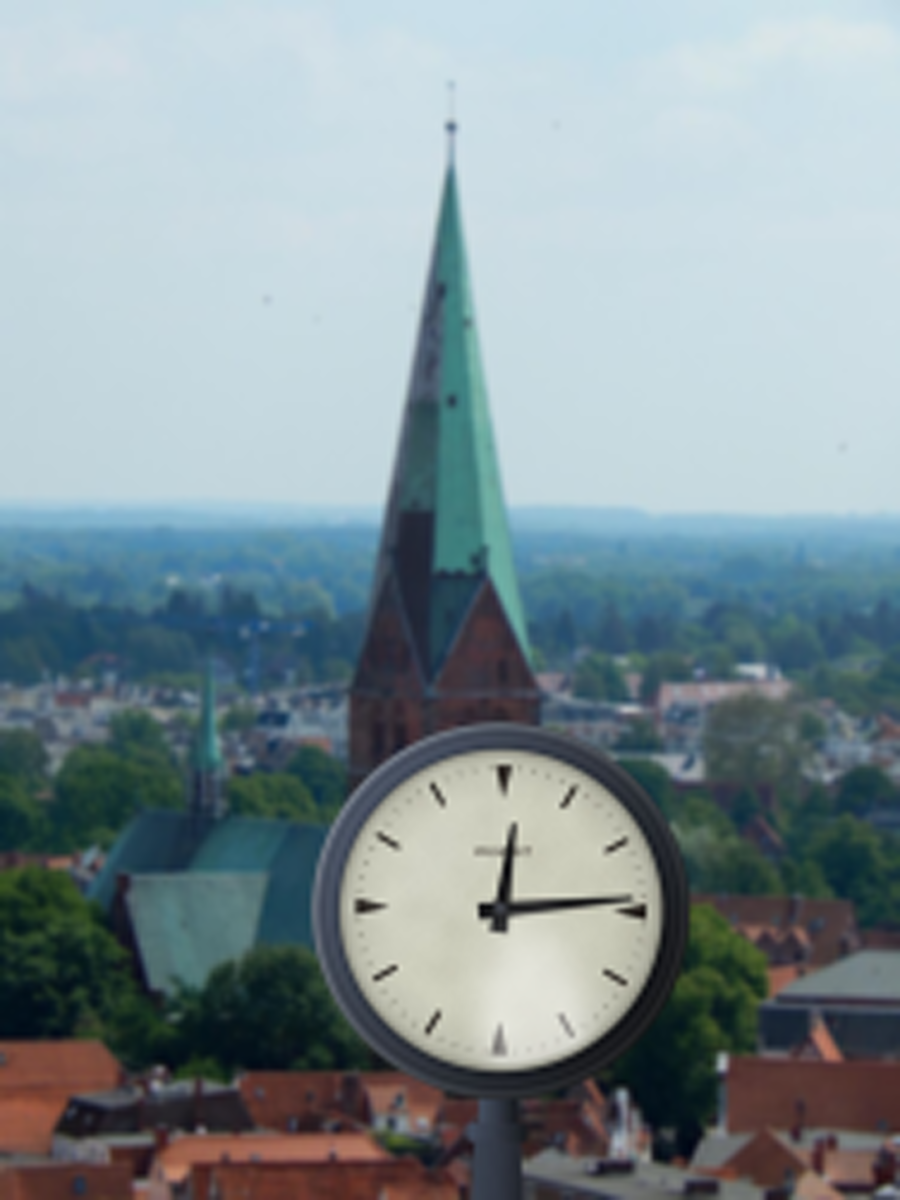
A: 12:14
